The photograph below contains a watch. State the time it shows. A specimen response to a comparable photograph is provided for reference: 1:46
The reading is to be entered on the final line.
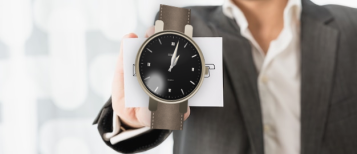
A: 1:02
